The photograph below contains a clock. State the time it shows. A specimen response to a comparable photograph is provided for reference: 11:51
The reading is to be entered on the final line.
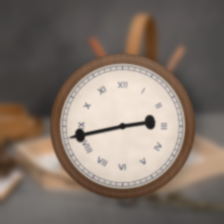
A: 2:43
